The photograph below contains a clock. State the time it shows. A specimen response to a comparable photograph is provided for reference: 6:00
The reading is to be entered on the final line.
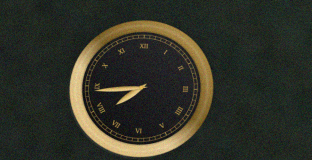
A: 7:44
